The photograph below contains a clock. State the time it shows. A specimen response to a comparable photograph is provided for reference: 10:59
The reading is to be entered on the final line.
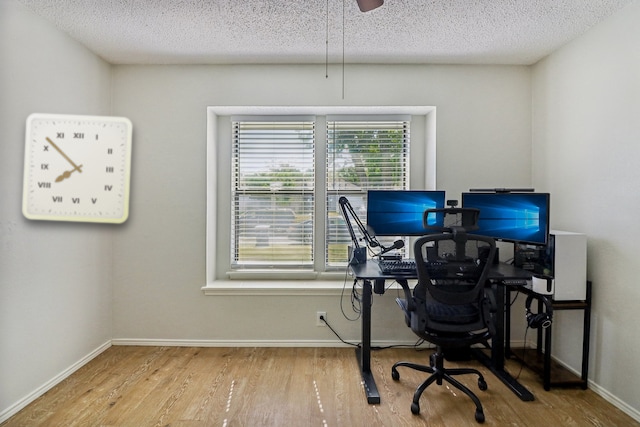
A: 7:52
